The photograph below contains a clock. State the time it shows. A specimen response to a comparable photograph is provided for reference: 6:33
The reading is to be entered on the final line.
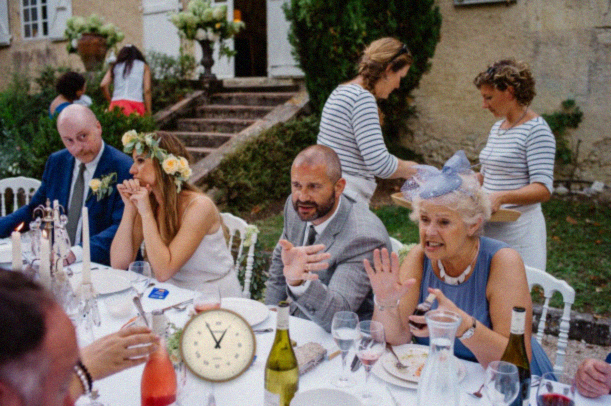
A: 12:55
